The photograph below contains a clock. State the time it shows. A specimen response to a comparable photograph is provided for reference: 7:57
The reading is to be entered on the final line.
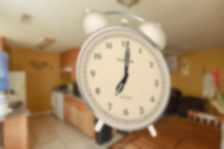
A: 7:01
